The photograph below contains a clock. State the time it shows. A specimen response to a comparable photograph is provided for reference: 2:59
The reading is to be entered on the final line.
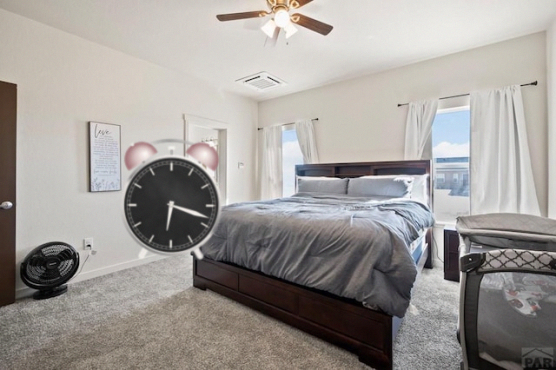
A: 6:18
